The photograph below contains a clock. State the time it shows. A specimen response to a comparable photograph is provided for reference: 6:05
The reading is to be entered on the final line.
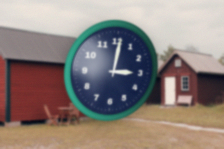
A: 3:01
